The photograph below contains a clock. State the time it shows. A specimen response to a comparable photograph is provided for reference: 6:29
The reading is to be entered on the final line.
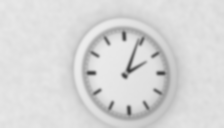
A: 2:04
